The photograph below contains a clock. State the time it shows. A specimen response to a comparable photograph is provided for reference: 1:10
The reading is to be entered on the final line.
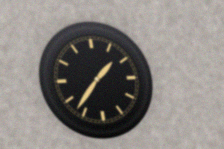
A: 1:37
